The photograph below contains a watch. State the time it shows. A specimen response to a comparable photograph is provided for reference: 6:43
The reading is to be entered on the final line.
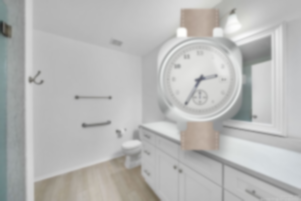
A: 2:35
